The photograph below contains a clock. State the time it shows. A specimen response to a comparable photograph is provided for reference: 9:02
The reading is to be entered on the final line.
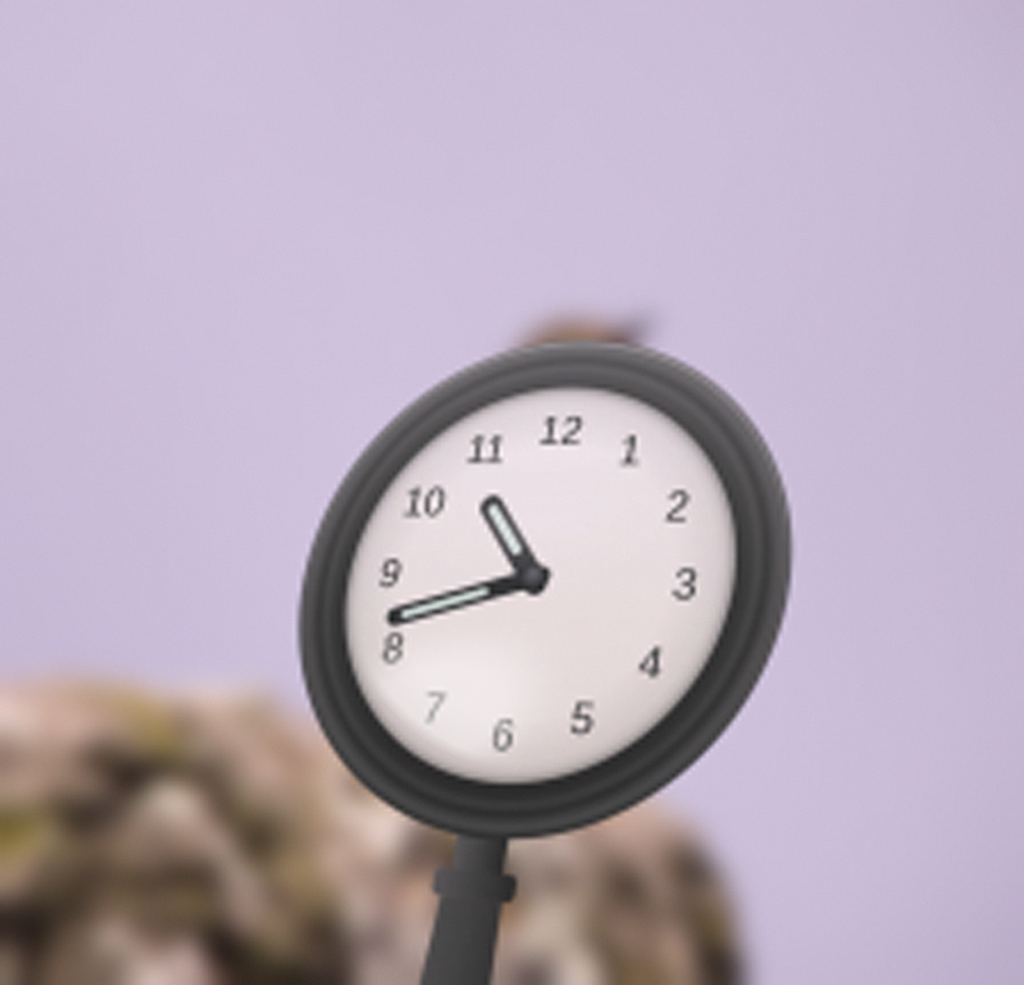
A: 10:42
